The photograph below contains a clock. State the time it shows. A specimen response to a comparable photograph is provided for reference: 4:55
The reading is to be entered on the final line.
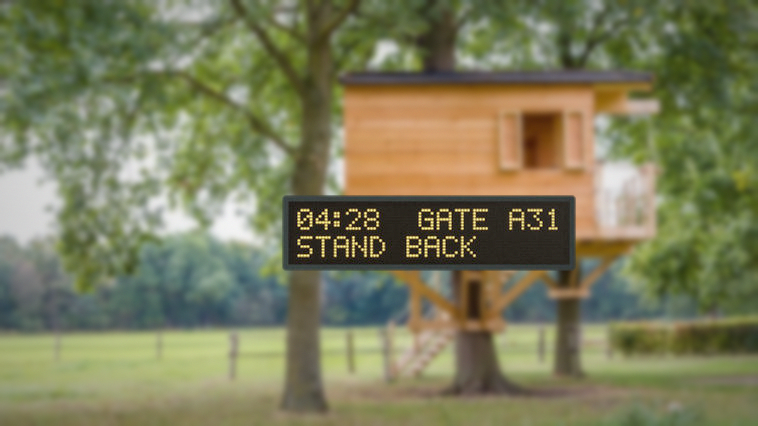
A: 4:28
